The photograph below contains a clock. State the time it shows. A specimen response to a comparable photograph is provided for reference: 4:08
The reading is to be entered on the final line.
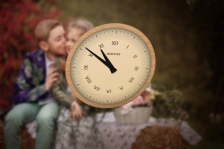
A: 10:51
